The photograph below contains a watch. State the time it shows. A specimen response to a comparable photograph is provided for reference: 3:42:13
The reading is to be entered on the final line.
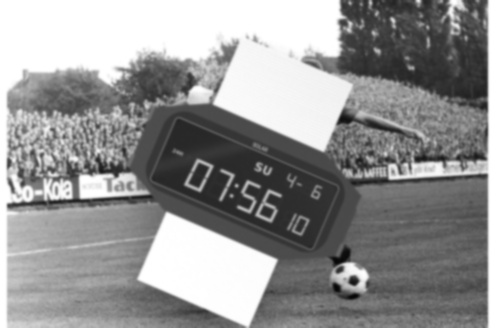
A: 7:56:10
